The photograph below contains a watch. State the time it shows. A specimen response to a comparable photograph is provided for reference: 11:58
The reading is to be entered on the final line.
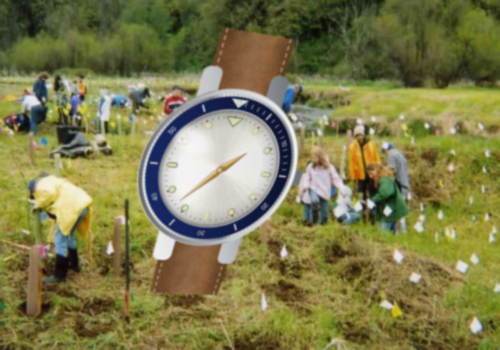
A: 1:37
